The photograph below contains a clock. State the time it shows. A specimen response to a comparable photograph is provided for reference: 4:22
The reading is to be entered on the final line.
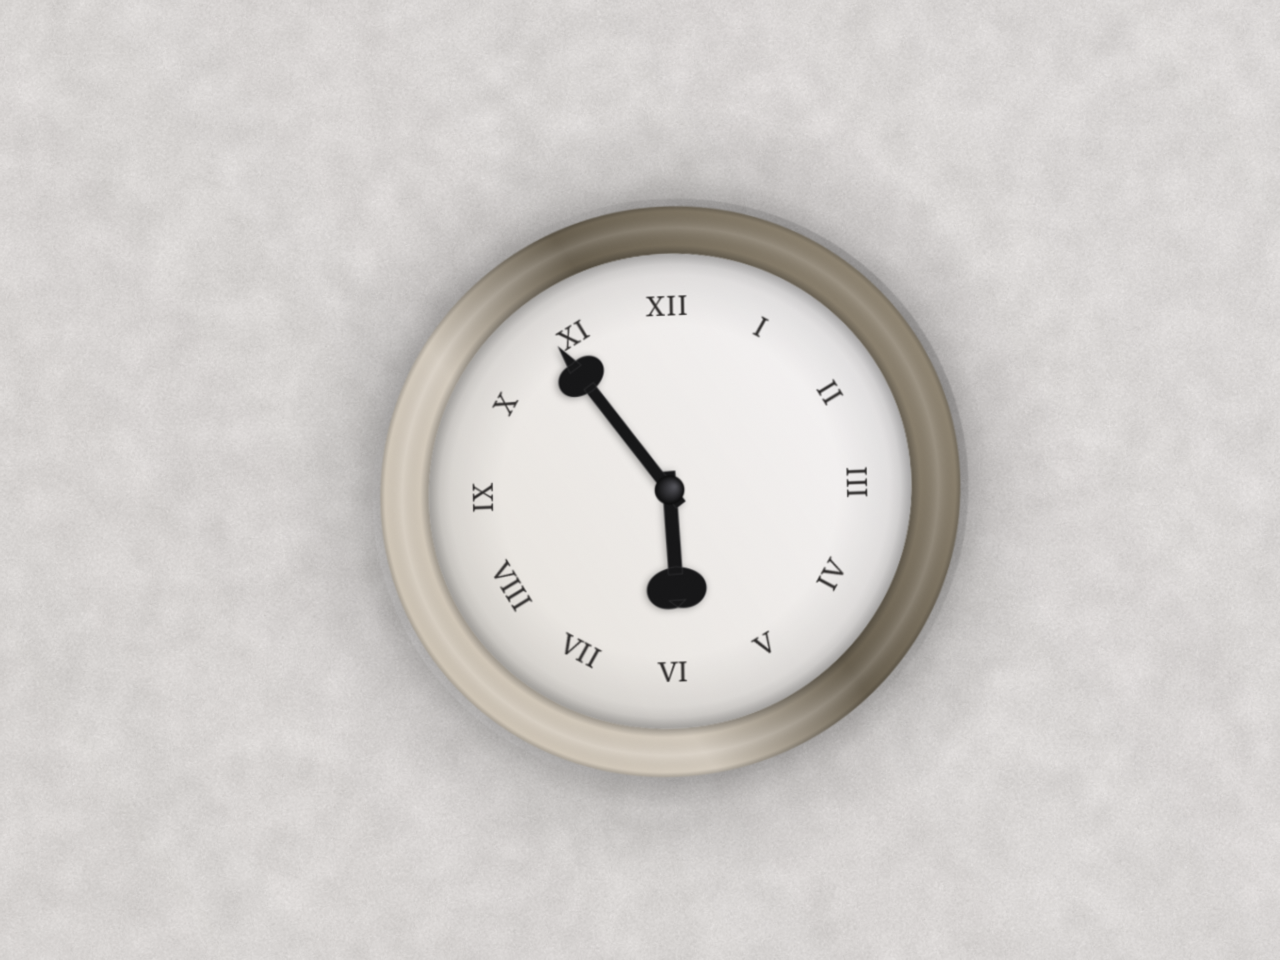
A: 5:54
